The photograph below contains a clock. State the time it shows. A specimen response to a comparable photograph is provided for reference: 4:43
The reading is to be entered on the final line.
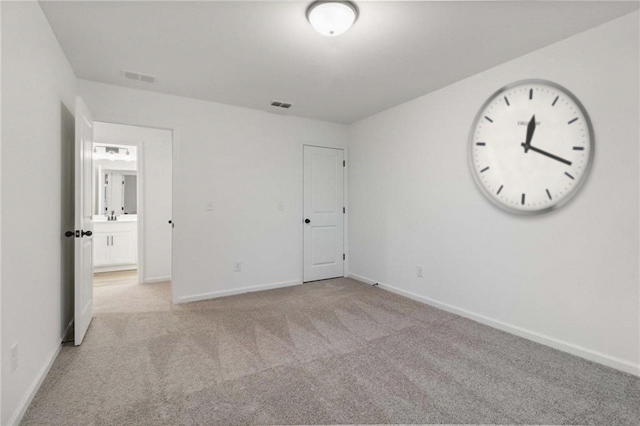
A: 12:18
